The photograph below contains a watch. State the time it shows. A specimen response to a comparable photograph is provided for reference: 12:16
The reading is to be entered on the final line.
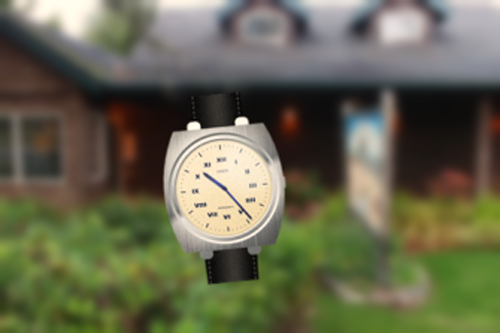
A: 10:24
